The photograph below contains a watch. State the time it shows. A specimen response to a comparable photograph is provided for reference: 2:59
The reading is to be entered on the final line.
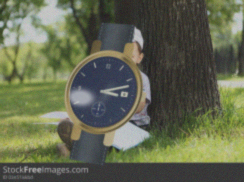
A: 3:12
